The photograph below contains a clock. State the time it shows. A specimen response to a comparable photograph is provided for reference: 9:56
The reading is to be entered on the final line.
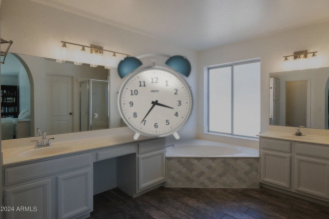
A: 3:36
